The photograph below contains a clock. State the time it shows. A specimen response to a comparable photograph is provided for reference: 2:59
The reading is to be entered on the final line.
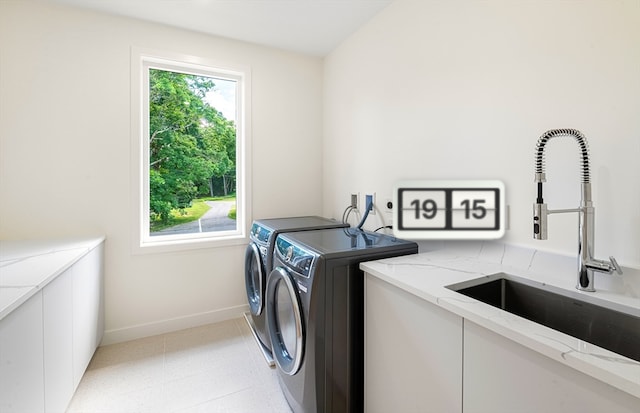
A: 19:15
